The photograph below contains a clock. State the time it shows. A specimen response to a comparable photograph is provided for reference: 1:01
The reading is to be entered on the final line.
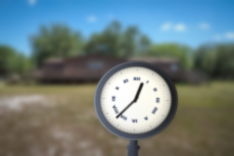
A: 12:37
